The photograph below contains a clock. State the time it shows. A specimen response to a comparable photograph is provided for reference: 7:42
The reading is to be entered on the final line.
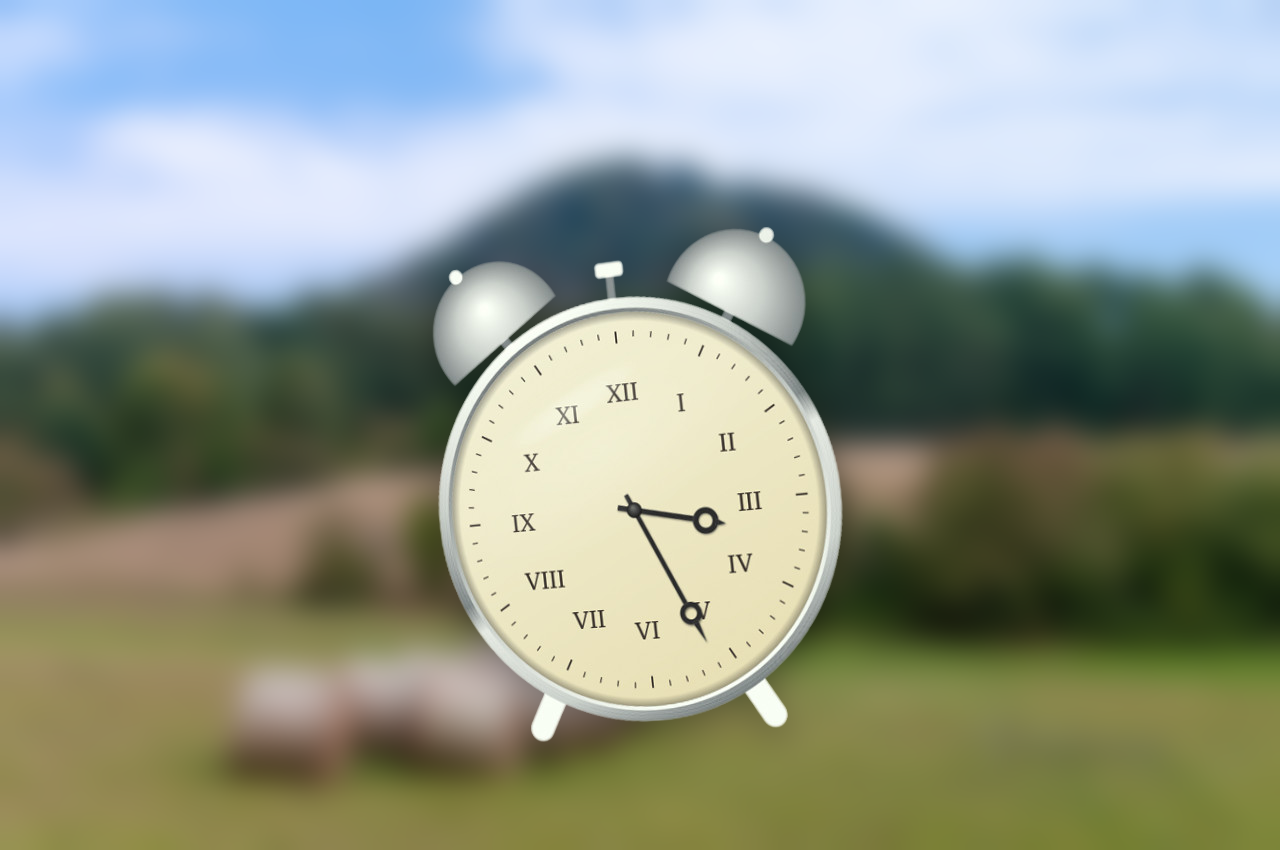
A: 3:26
